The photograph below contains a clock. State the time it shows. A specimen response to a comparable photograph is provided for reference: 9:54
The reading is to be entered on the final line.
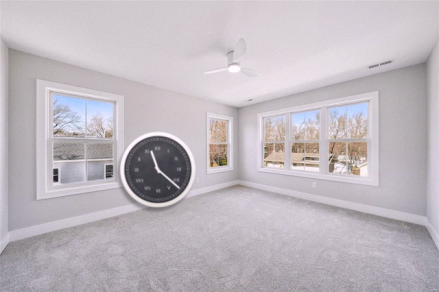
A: 11:22
